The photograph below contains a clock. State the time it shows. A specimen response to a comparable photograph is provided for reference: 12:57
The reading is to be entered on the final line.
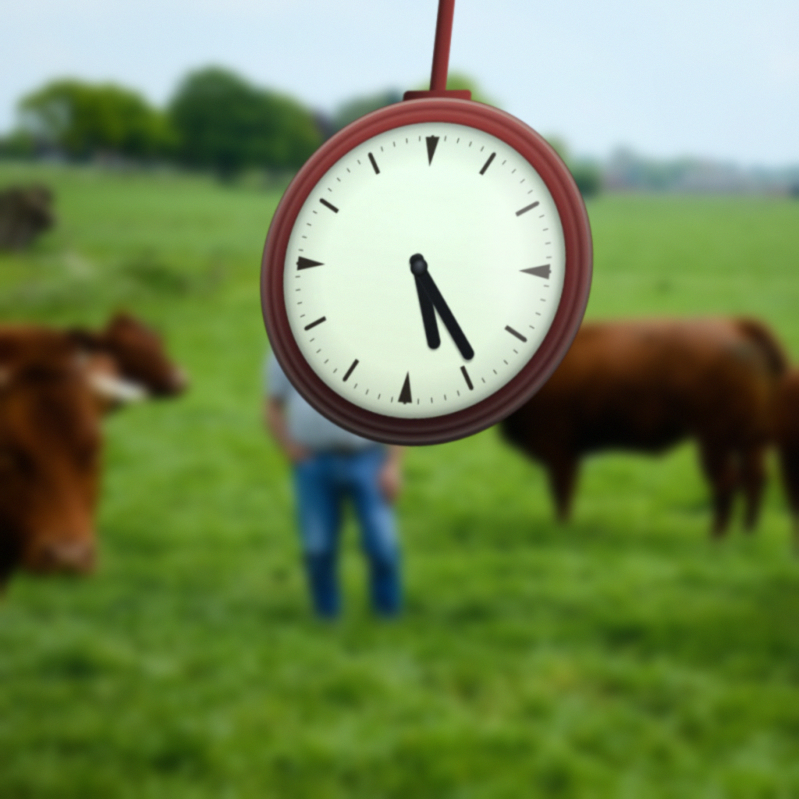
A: 5:24
